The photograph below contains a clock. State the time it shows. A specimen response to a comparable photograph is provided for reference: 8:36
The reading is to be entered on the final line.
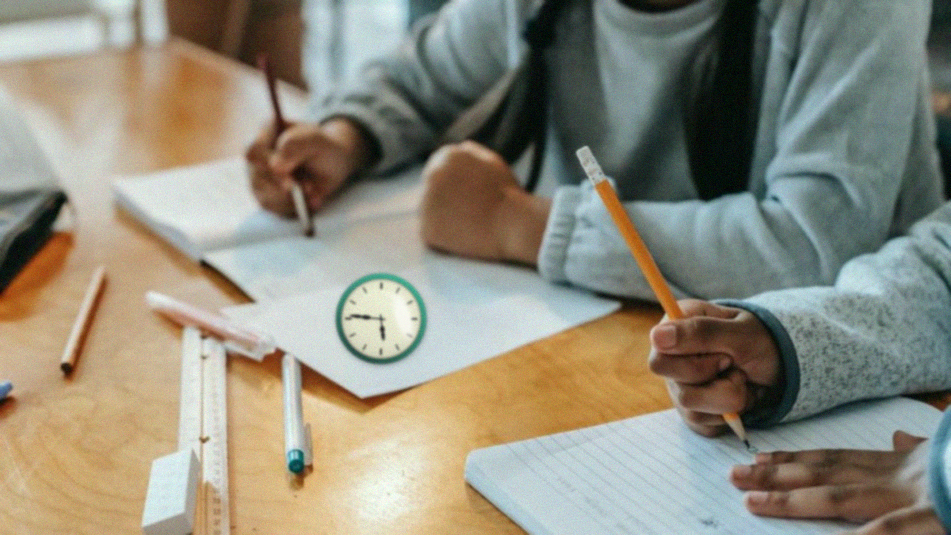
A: 5:46
